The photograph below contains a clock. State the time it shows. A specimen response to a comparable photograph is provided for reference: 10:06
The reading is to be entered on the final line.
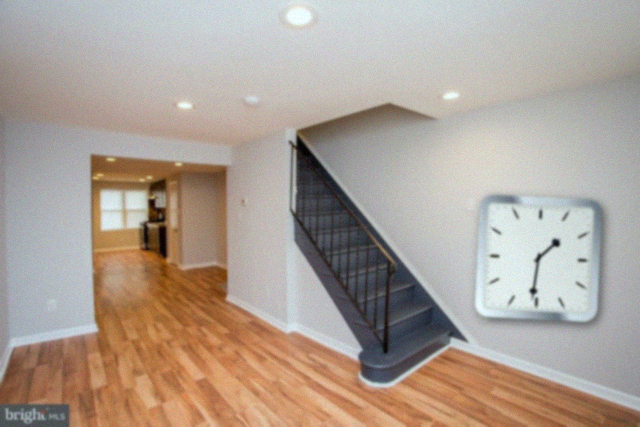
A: 1:31
